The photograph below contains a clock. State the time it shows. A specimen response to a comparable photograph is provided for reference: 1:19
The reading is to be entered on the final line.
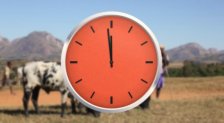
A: 11:59
